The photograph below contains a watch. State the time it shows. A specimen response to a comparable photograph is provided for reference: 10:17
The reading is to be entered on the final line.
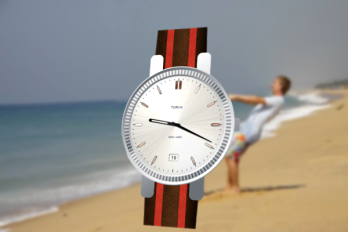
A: 9:19
